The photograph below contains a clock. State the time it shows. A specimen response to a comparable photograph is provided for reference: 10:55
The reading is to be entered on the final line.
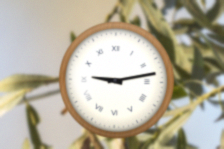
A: 9:13
